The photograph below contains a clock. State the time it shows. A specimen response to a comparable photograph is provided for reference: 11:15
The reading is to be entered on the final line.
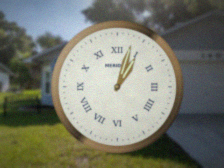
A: 1:03
